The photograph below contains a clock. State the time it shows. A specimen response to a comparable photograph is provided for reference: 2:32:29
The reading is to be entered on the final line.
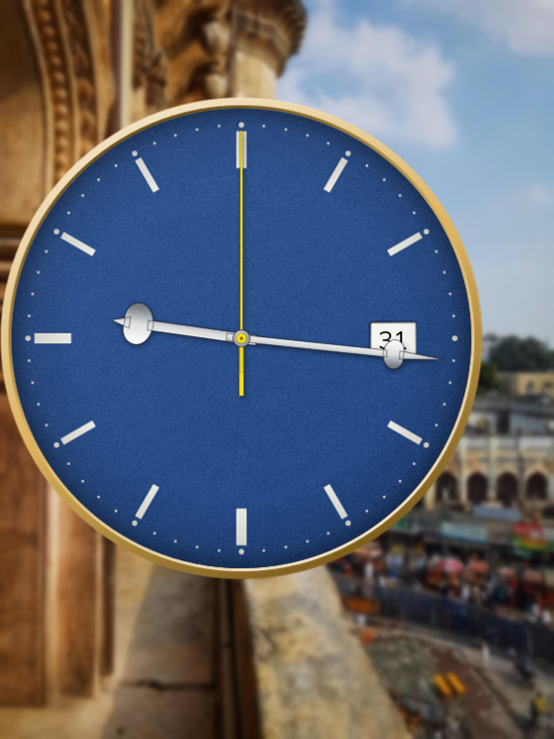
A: 9:16:00
